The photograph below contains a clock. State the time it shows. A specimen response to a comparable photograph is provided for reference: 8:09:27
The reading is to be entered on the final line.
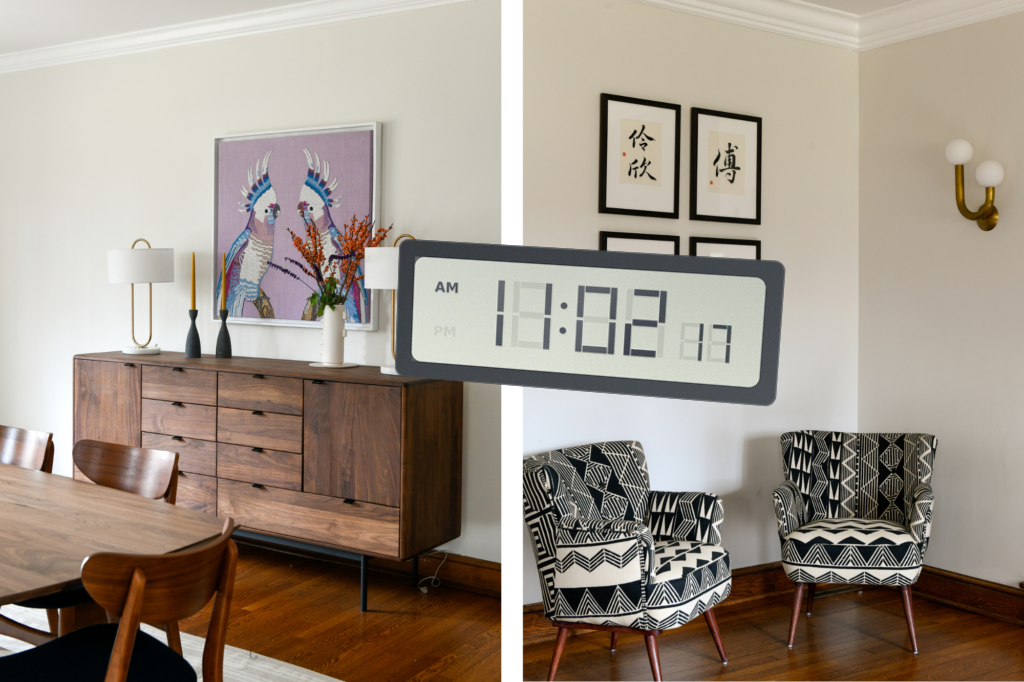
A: 11:02:17
